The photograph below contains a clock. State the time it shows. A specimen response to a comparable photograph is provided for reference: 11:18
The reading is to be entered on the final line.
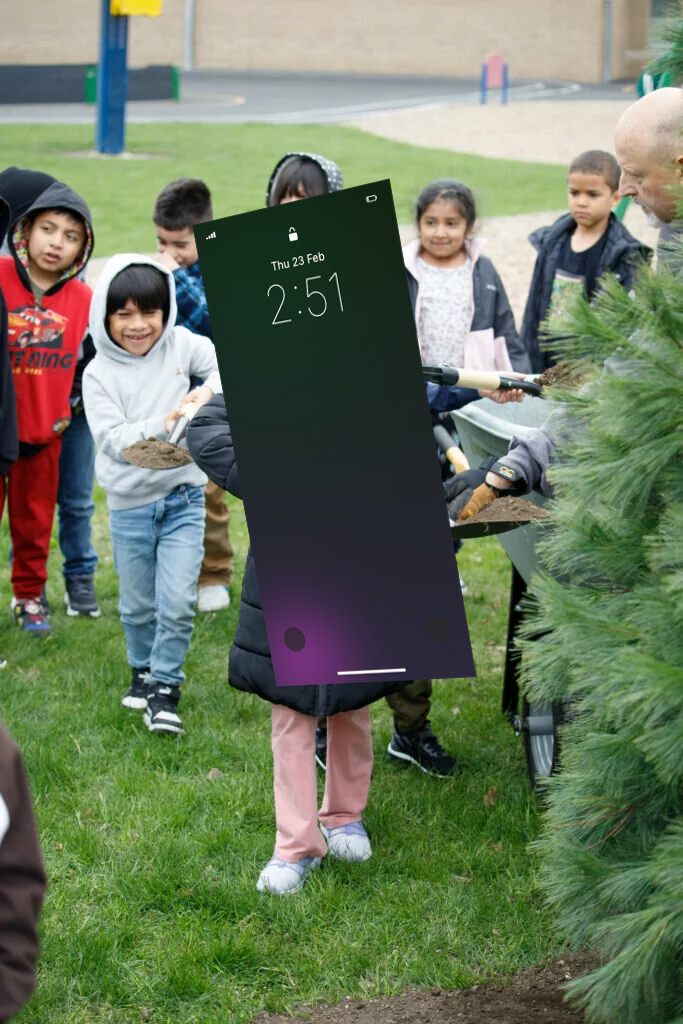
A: 2:51
